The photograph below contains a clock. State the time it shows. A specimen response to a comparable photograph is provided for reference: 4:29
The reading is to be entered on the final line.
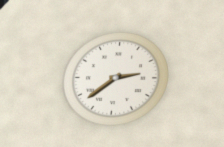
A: 2:38
